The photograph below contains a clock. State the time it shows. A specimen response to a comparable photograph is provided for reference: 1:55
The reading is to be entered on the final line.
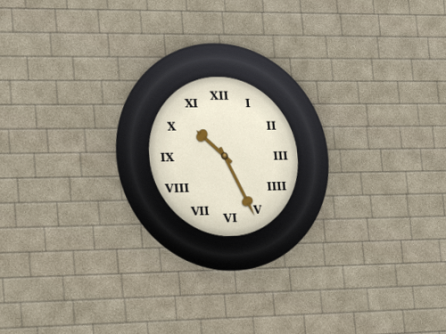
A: 10:26
